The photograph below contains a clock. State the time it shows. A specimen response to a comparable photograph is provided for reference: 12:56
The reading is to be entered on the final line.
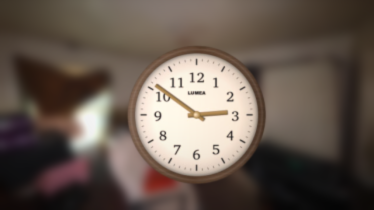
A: 2:51
